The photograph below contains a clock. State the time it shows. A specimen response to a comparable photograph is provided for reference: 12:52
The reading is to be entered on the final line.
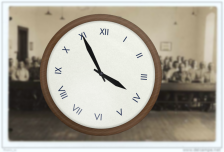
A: 3:55
